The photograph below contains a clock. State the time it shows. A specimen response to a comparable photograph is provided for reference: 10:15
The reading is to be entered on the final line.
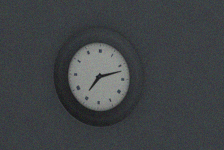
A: 7:12
